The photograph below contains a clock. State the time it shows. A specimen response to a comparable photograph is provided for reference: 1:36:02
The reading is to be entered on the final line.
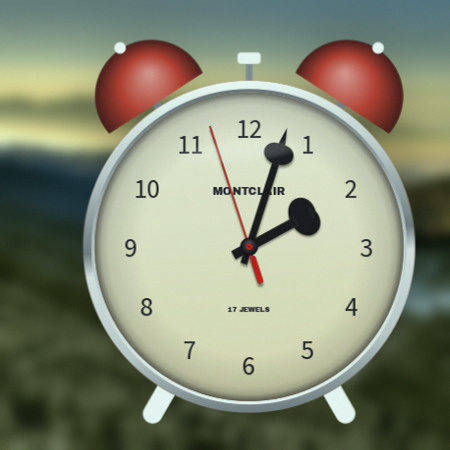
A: 2:02:57
